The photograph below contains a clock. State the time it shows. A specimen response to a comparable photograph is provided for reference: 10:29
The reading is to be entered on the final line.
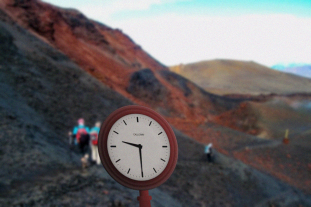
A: 9:30
